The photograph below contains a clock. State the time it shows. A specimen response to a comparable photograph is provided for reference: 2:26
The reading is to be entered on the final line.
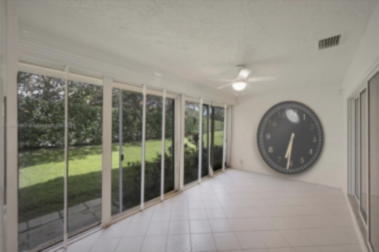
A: 6:31
